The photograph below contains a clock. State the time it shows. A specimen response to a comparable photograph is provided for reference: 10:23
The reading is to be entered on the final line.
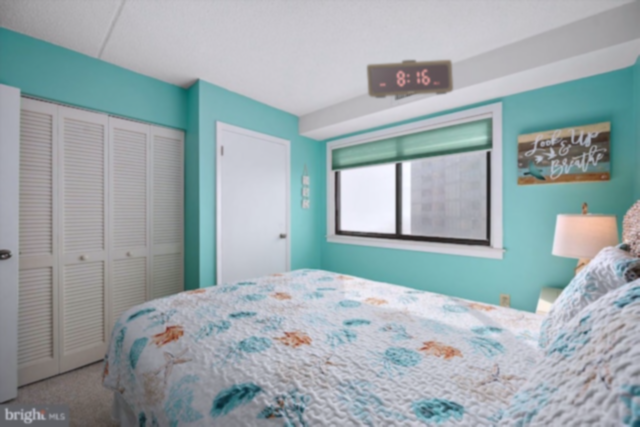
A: 8:16
